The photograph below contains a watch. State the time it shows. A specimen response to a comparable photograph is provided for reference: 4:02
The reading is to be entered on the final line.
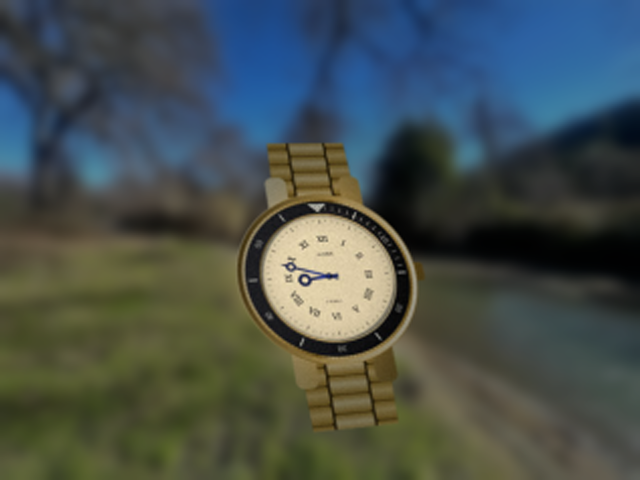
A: 8:48
